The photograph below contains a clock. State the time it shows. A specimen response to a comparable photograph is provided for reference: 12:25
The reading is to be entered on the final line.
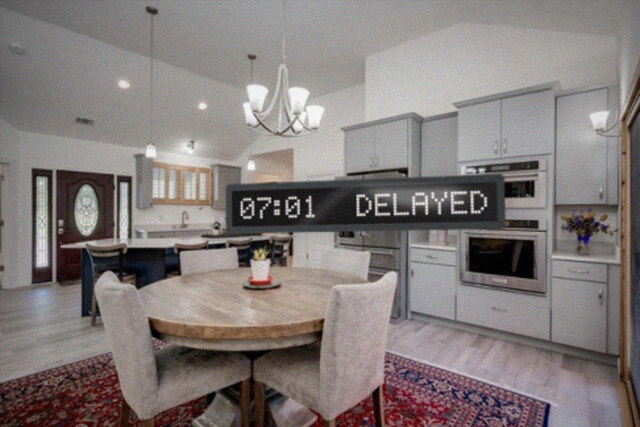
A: 7:01
